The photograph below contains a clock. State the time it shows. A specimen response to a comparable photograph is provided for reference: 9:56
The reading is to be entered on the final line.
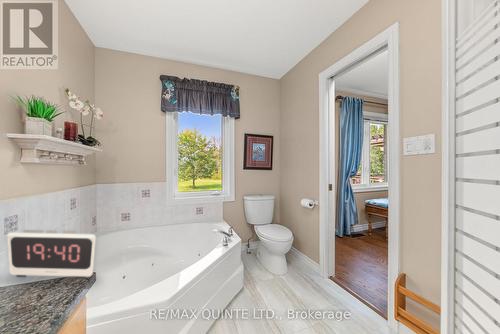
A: 19:40
